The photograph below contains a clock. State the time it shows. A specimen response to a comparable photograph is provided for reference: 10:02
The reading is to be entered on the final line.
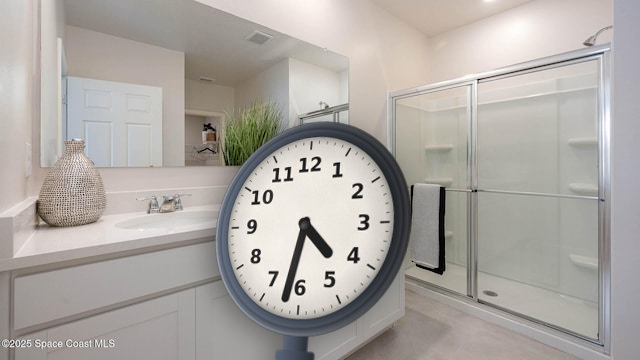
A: 4:32
